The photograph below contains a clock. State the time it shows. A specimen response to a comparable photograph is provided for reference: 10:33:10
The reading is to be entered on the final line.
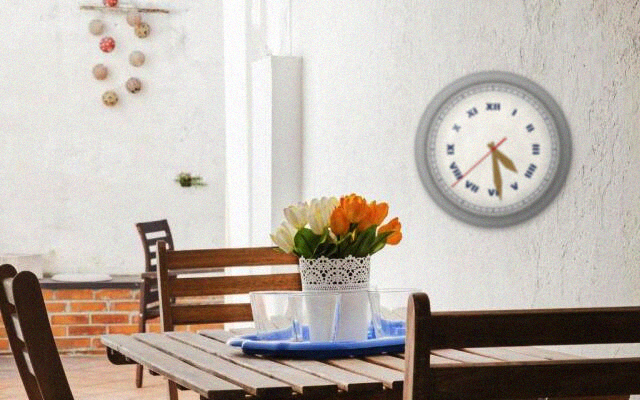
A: 4:28:38
